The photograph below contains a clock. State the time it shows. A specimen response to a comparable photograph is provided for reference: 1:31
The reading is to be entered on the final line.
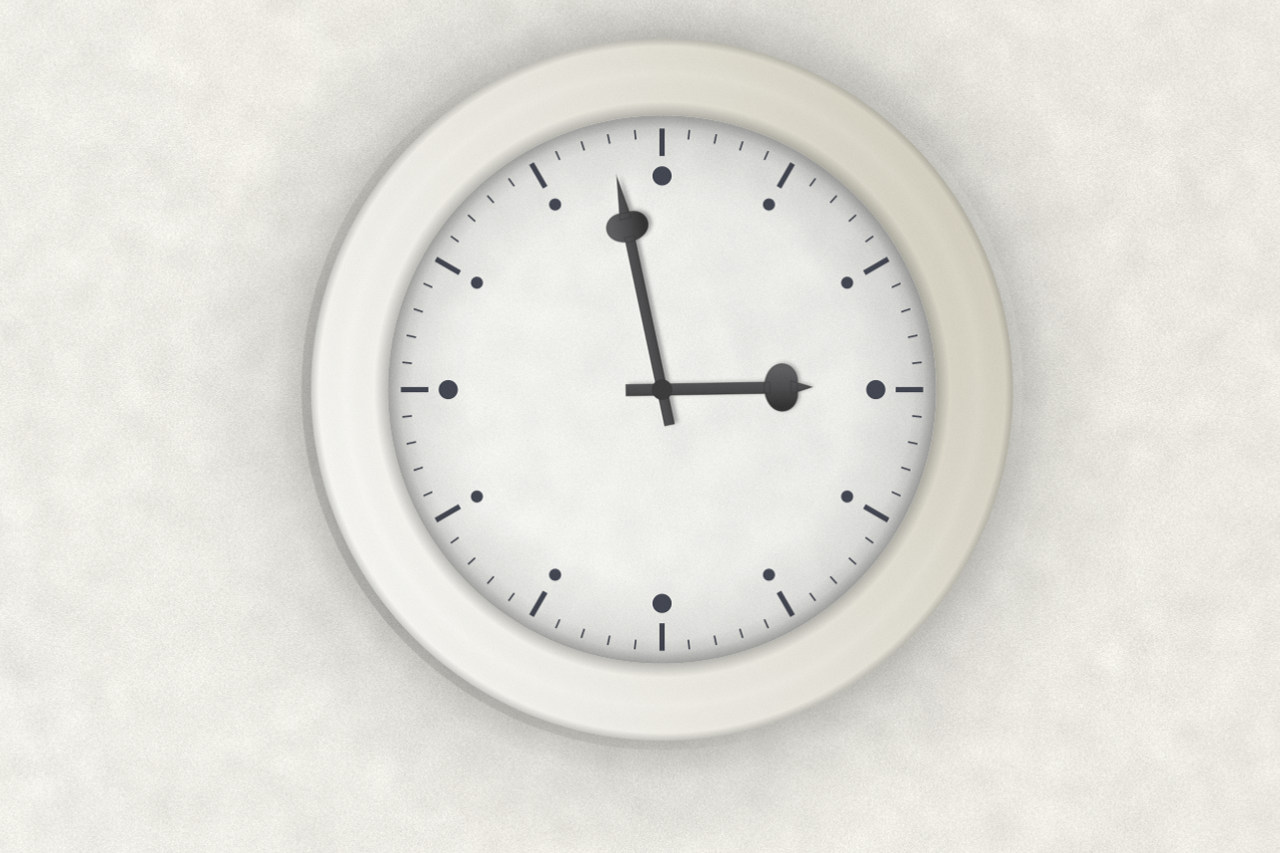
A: 2:58
